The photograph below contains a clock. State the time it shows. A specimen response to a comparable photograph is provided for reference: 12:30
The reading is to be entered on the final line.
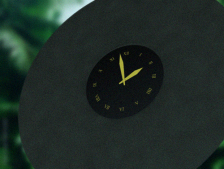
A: 1:58
